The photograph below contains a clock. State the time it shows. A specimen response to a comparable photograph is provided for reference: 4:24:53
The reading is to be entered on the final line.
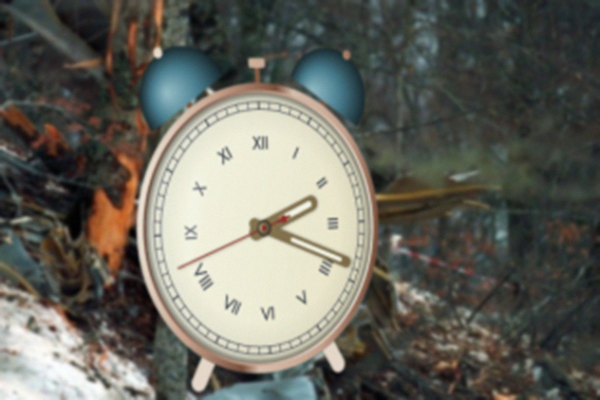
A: 2:18:42
